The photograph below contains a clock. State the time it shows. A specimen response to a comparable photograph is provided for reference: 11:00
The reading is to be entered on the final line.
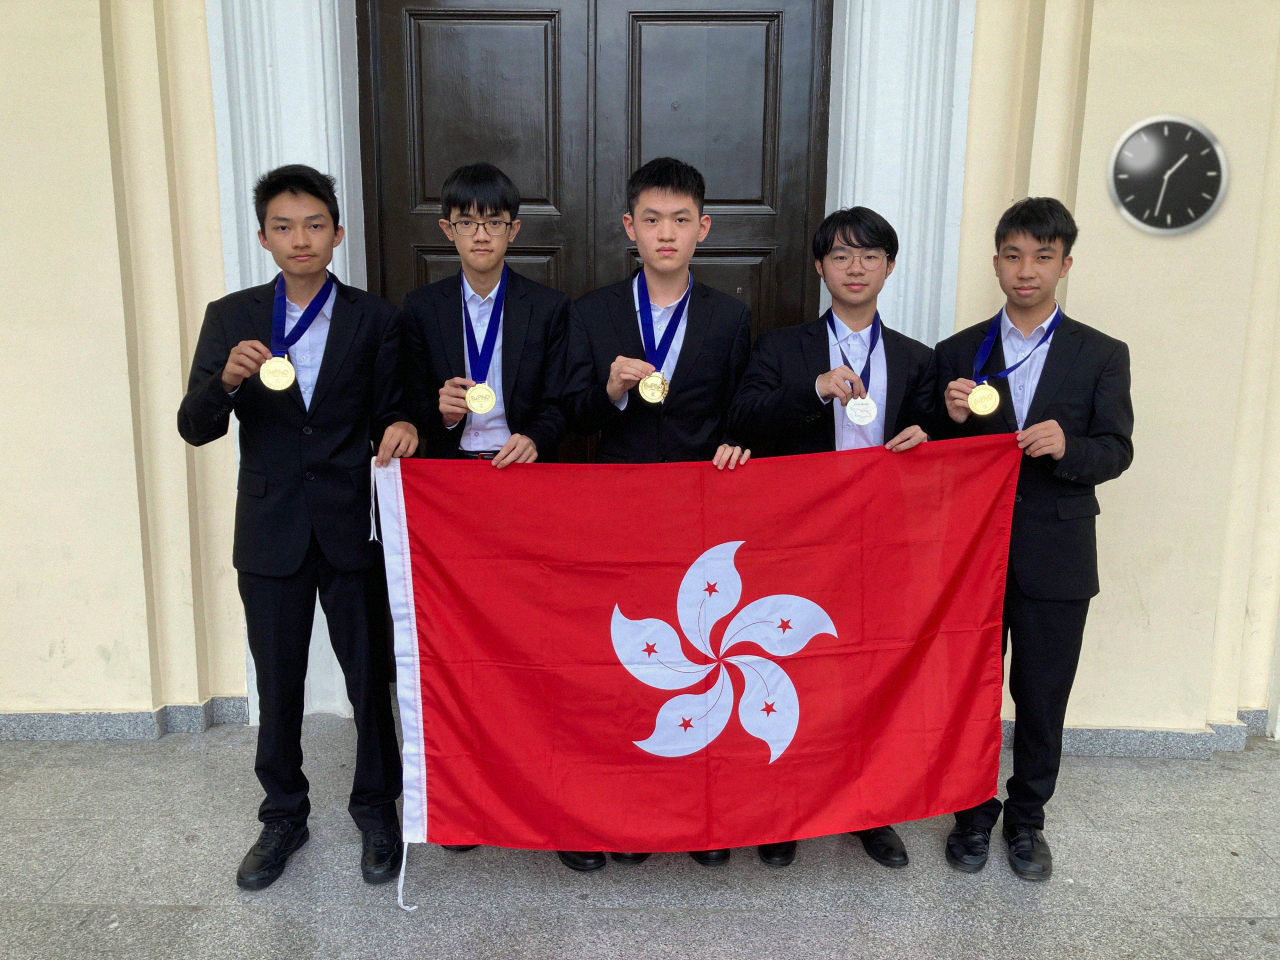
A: 1:33
